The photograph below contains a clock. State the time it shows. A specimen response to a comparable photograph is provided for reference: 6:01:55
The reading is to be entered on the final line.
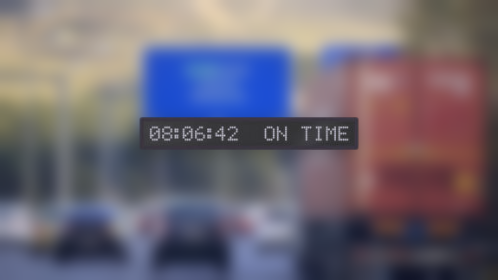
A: 8:06:42
